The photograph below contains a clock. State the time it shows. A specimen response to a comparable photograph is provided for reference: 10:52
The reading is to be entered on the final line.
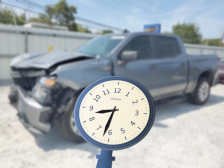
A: 8:32
